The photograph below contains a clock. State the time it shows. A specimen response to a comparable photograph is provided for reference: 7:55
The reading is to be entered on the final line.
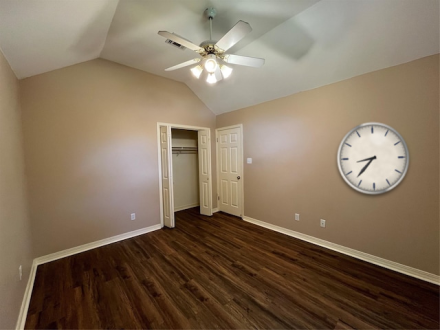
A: 8:37
